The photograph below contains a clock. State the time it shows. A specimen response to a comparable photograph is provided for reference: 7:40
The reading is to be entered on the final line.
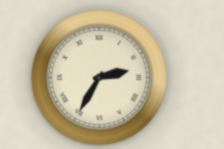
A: 2:35
